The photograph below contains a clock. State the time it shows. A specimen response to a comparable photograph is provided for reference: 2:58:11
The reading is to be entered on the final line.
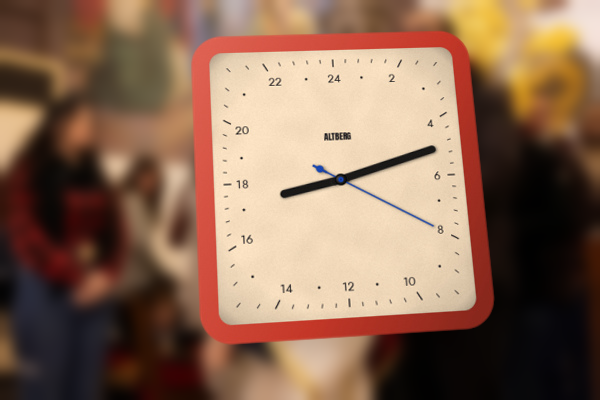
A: 17:12:20
